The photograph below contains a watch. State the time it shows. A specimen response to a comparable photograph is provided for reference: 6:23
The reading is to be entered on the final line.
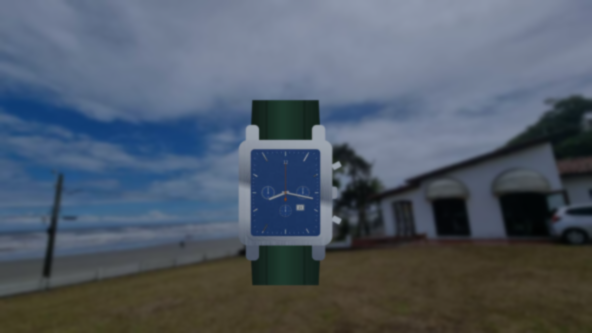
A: 8:17
